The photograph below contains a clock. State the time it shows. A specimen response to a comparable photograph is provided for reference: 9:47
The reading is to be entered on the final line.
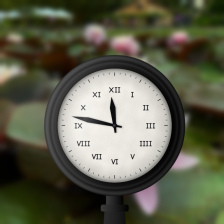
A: 11:47
